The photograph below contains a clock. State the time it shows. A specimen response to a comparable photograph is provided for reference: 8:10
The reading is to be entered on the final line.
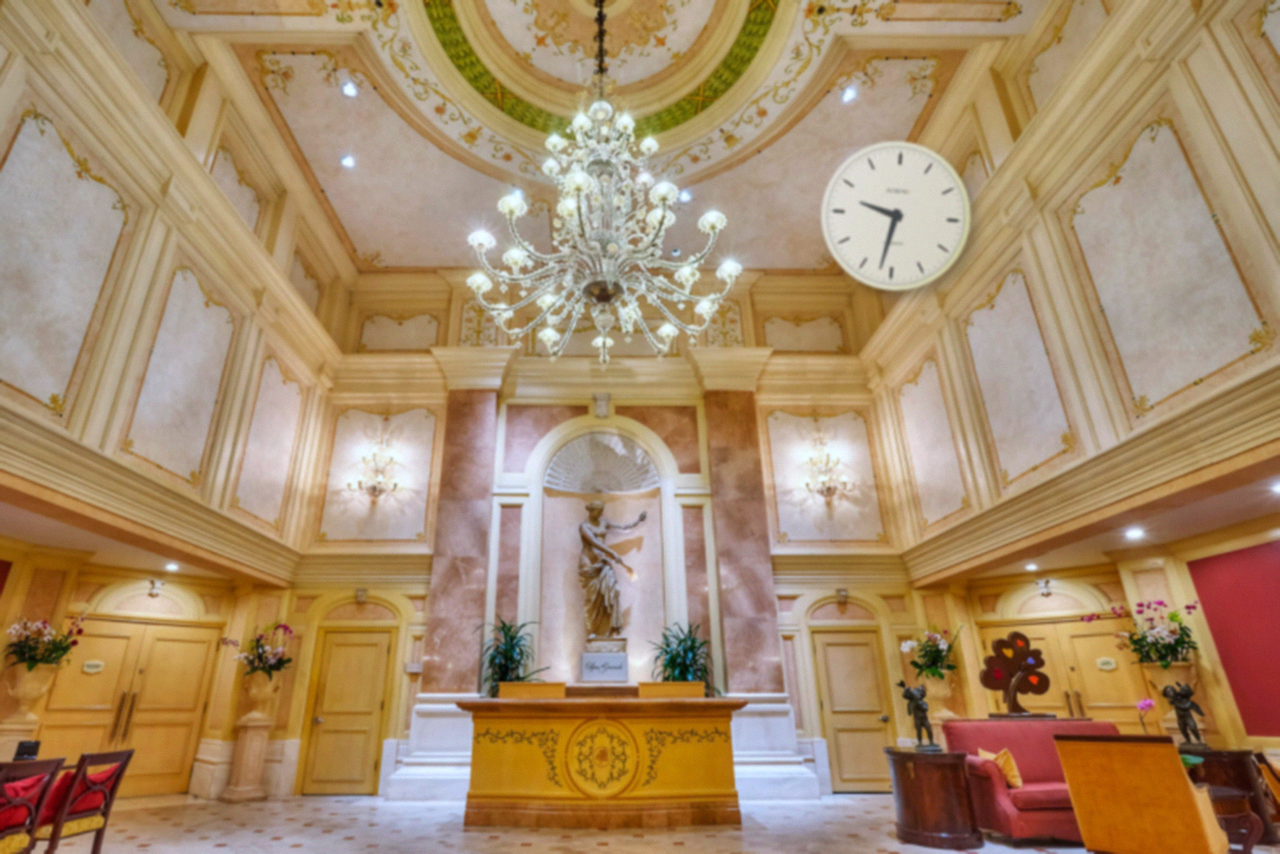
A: 9:32
